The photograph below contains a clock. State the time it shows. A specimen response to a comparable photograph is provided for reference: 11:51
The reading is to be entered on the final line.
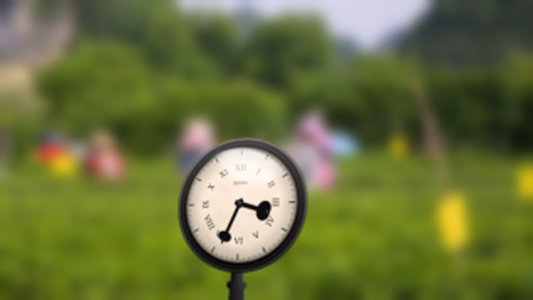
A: 3:34
